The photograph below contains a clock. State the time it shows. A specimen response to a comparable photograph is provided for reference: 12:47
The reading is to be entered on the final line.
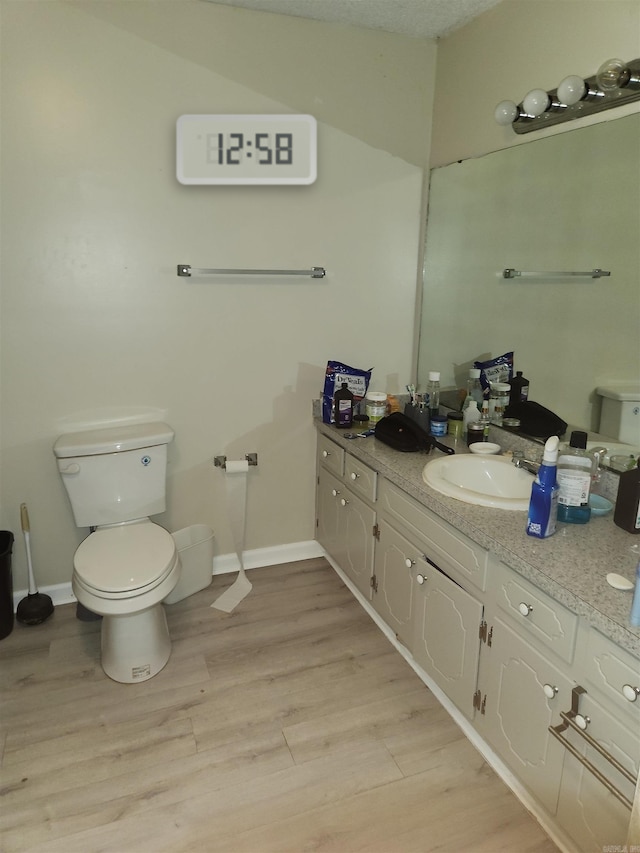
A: 12:58
